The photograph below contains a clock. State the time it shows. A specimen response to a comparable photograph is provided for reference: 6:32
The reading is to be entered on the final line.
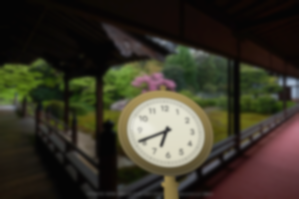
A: 6:41
